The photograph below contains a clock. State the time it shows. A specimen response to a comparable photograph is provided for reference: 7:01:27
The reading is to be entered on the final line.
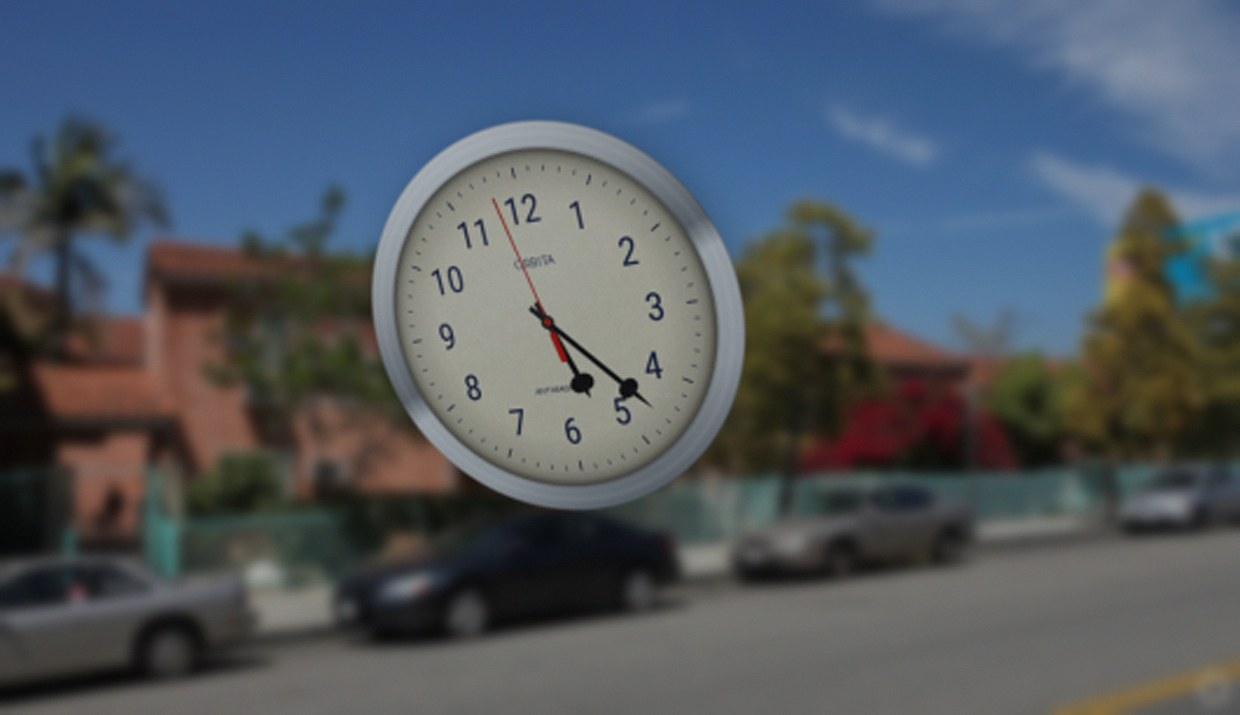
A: 5:22:58
